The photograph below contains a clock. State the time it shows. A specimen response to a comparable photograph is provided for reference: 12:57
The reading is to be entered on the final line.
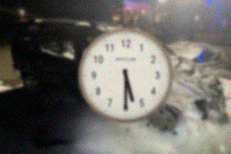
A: 5:30
